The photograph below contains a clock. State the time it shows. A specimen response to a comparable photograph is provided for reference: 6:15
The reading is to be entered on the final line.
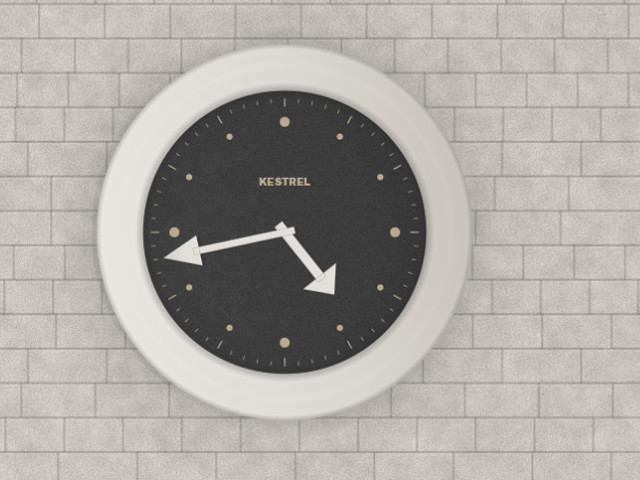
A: 4:43
